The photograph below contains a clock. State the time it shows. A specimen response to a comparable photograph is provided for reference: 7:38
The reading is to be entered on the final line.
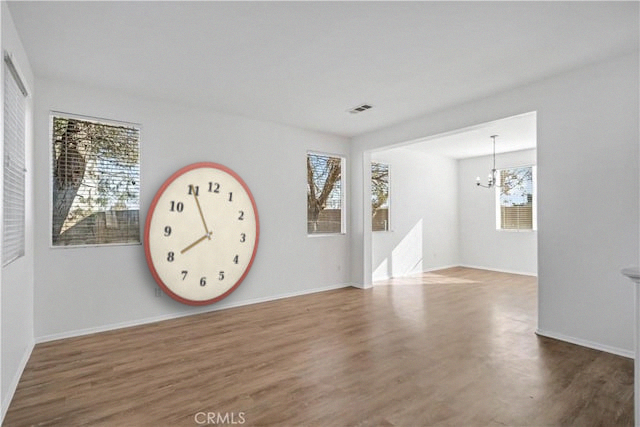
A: 7:55
